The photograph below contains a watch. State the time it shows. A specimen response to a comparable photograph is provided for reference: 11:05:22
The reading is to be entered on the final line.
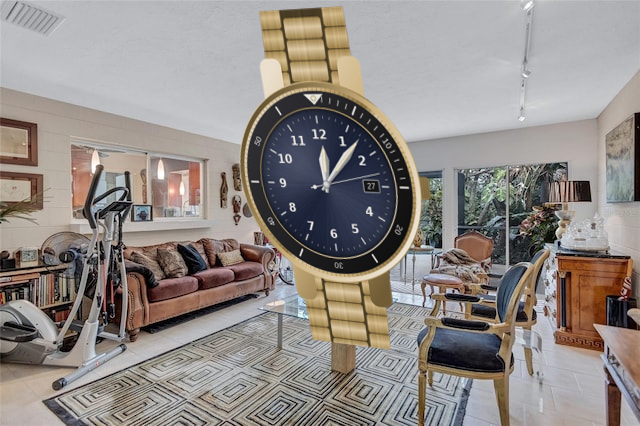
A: 12:07:13
